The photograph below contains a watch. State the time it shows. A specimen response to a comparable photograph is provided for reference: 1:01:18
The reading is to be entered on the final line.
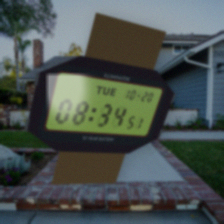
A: 8:34:51
